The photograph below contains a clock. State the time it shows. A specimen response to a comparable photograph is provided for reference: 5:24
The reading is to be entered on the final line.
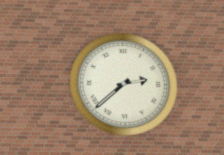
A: 2:38
